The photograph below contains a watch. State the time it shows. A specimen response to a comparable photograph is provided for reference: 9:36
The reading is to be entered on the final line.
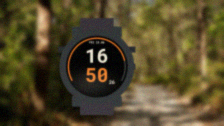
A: 16:50
